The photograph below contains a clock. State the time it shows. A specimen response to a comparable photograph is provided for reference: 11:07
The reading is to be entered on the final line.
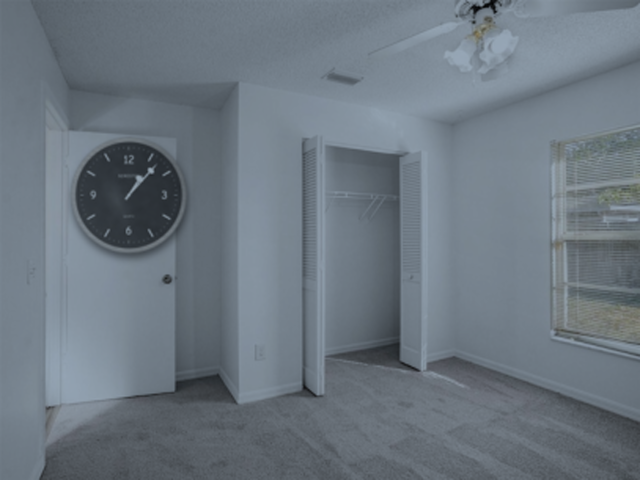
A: 1:07
